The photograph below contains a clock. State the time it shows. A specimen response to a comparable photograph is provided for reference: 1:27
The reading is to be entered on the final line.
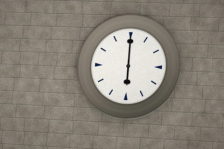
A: 6:00
